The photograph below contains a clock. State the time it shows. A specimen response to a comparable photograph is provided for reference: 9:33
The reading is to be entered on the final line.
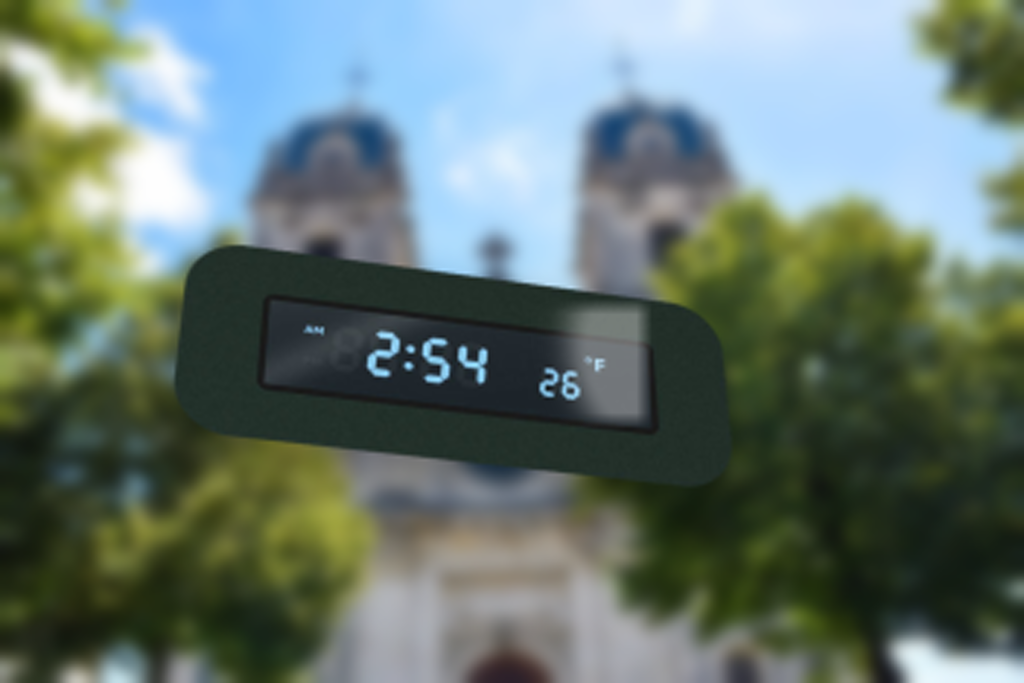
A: 2:54
